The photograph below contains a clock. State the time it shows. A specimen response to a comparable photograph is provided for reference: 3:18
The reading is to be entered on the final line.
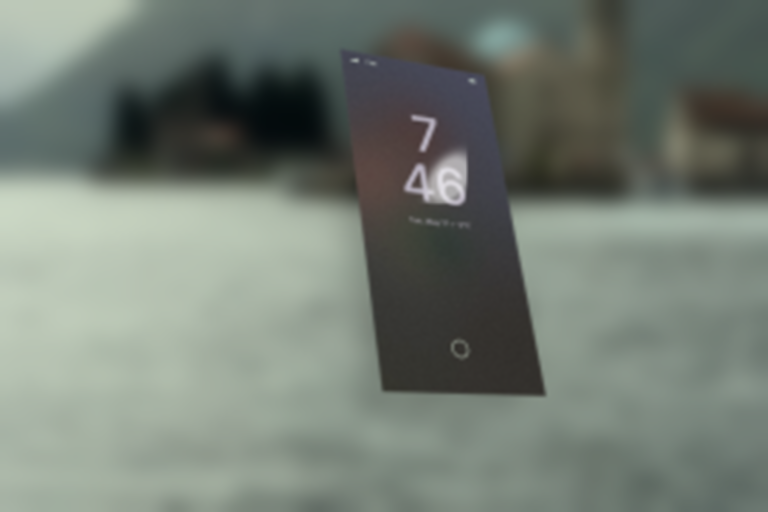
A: 7:46
